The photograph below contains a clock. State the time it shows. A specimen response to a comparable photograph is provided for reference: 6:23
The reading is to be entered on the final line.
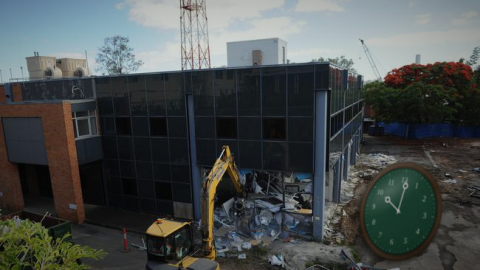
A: 10:01
